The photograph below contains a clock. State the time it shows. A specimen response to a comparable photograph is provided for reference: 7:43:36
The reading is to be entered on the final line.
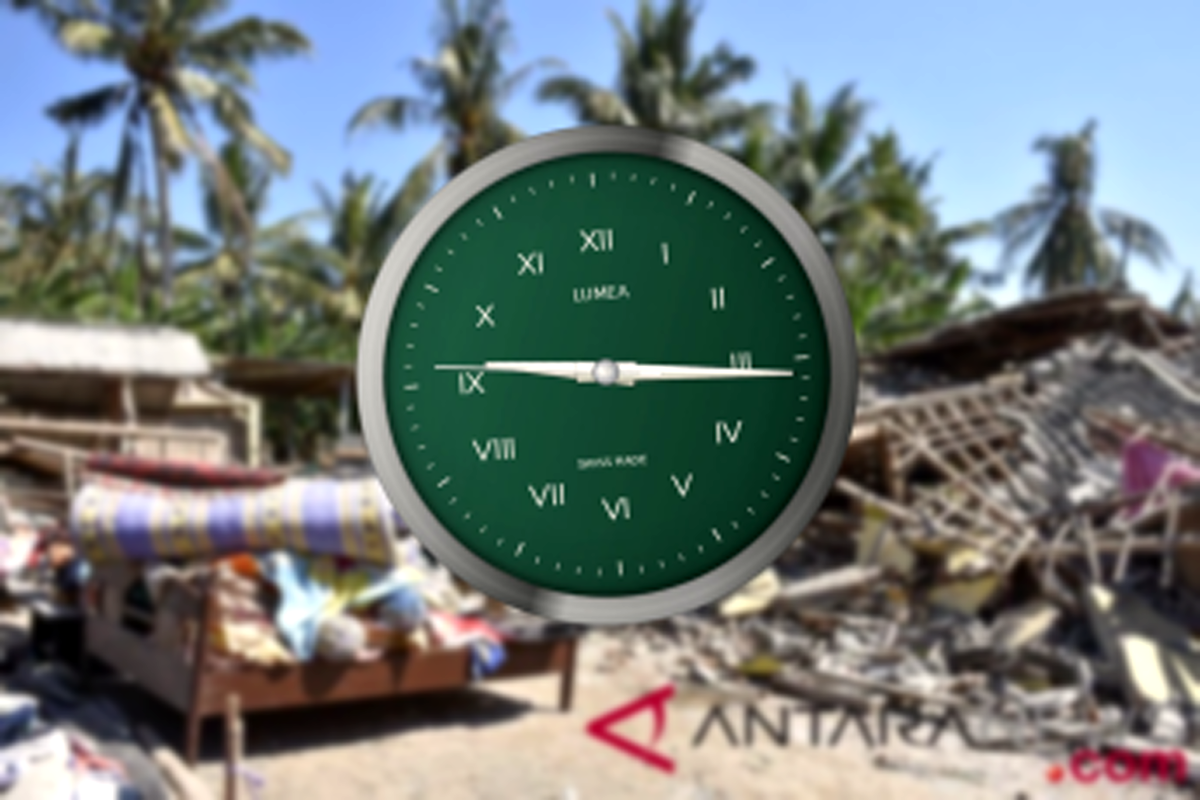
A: 9:15:46
